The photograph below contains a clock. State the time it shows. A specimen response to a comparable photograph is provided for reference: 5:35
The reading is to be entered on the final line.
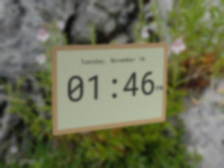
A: 1:46
